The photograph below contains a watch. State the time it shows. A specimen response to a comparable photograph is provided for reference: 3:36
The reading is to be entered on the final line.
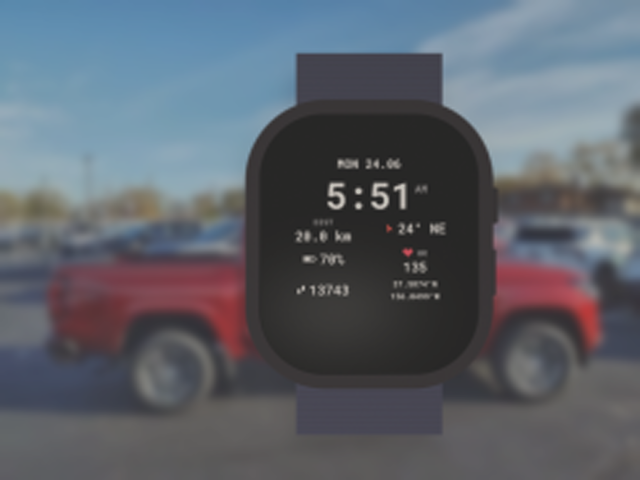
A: 5:51
